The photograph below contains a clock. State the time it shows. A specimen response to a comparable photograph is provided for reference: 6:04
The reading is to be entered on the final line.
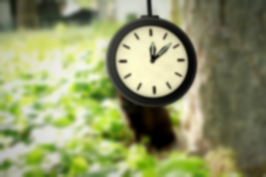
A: 12:08
